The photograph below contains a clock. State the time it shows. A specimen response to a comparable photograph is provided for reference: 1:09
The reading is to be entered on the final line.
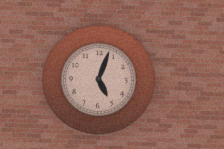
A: 5:03
